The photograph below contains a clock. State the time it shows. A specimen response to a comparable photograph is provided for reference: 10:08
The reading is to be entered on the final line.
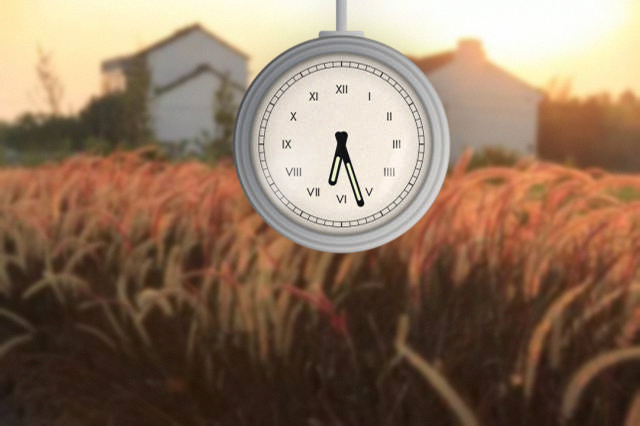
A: 6:27
